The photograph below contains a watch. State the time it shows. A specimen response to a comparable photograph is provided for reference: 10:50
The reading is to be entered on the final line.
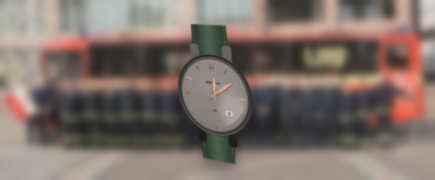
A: 12:09
